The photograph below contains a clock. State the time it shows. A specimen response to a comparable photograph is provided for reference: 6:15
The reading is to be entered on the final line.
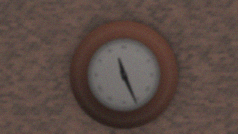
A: 11:26
